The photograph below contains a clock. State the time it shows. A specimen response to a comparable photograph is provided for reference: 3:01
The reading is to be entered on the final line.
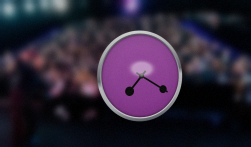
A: 7:20
